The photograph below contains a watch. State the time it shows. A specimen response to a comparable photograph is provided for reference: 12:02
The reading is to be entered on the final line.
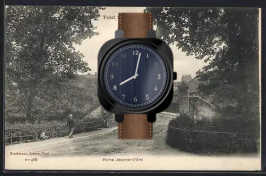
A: 8:02
